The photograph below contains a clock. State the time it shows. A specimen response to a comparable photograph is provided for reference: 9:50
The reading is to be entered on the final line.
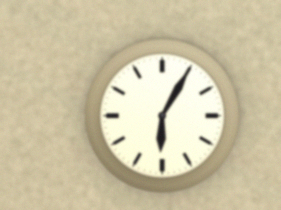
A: 6:05
